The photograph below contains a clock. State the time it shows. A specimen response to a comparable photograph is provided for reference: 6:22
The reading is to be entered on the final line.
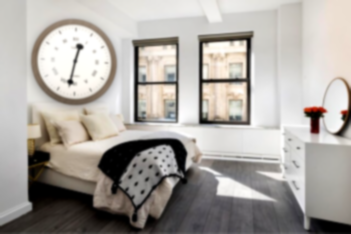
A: 12:32
